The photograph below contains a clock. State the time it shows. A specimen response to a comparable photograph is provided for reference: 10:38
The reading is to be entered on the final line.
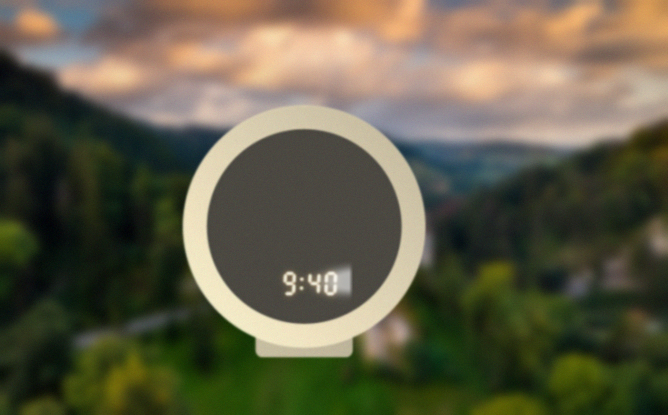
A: 9:40
